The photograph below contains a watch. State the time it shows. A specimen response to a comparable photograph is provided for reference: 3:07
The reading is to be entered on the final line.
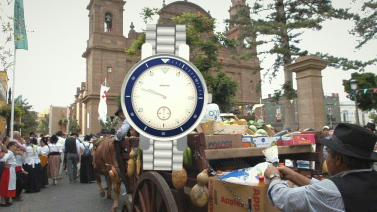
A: 9:48
